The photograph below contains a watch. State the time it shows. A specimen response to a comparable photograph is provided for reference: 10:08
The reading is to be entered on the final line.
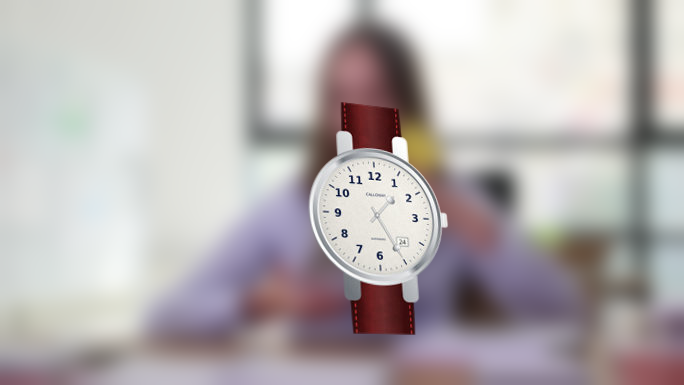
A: 1:25
